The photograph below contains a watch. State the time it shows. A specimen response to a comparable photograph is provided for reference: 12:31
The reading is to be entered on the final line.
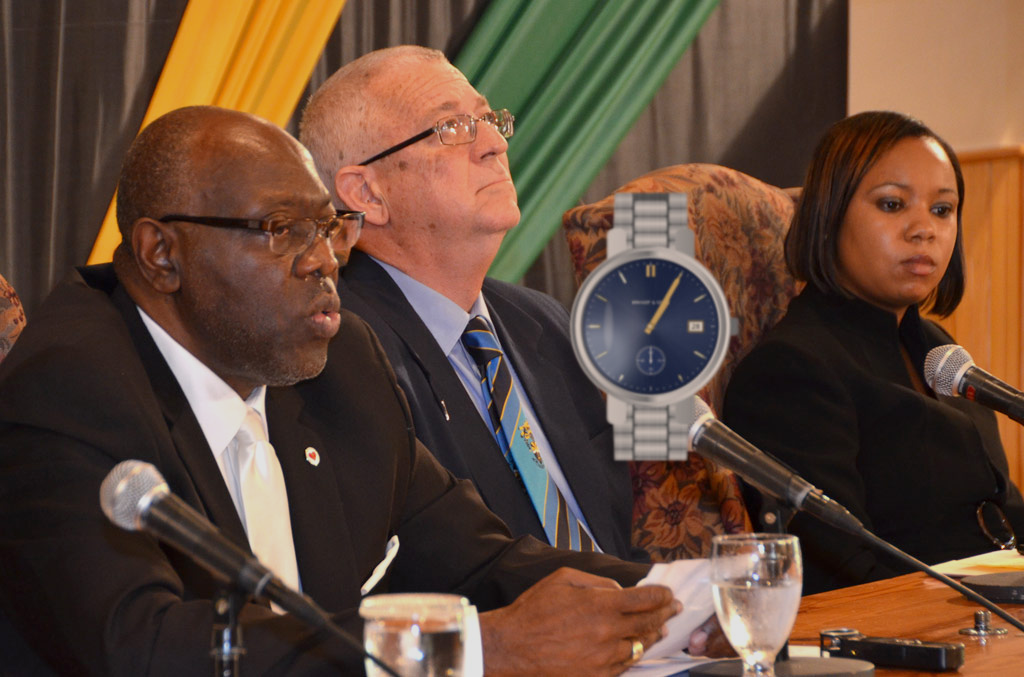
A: 1:05
